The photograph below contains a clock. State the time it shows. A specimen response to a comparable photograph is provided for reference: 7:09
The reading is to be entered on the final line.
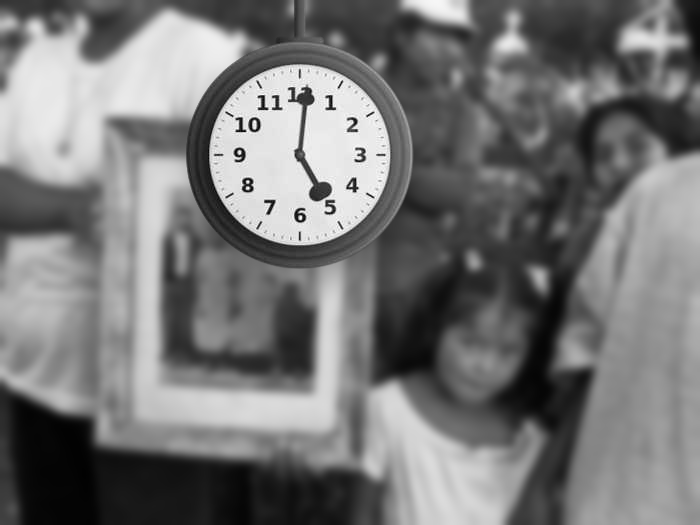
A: 5:01
